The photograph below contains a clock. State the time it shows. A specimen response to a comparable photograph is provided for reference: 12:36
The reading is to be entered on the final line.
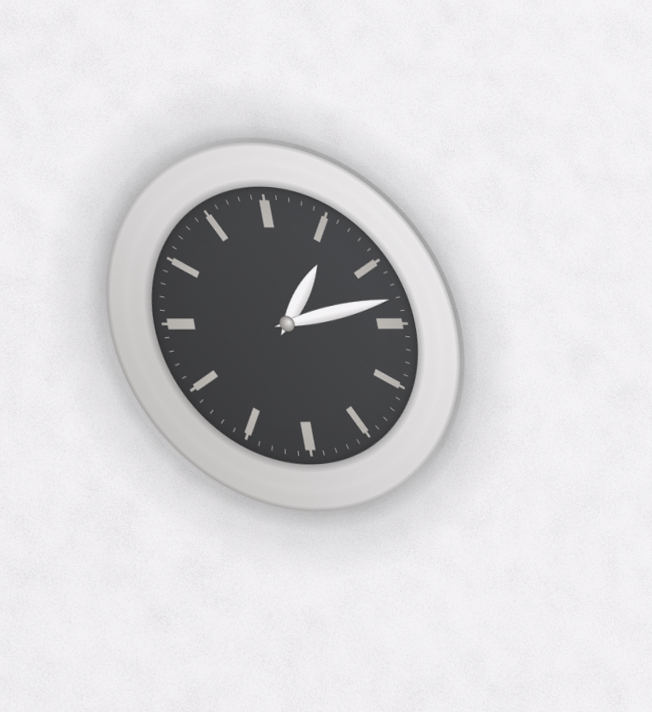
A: 1:13
